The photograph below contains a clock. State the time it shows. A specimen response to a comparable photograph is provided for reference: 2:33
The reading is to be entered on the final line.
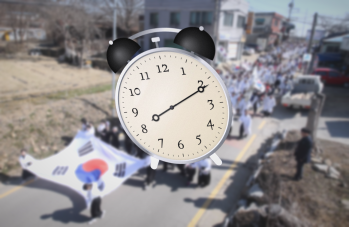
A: 8:11
